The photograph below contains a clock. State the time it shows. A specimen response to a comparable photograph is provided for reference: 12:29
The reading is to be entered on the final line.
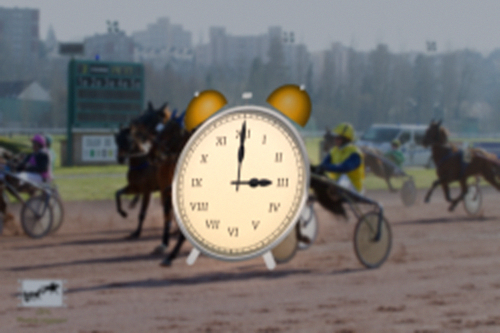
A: 3:00
